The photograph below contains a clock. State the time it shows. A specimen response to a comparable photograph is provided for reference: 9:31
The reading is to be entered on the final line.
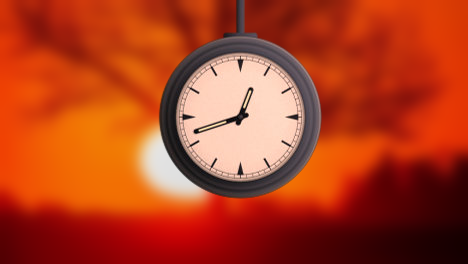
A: 12:42
